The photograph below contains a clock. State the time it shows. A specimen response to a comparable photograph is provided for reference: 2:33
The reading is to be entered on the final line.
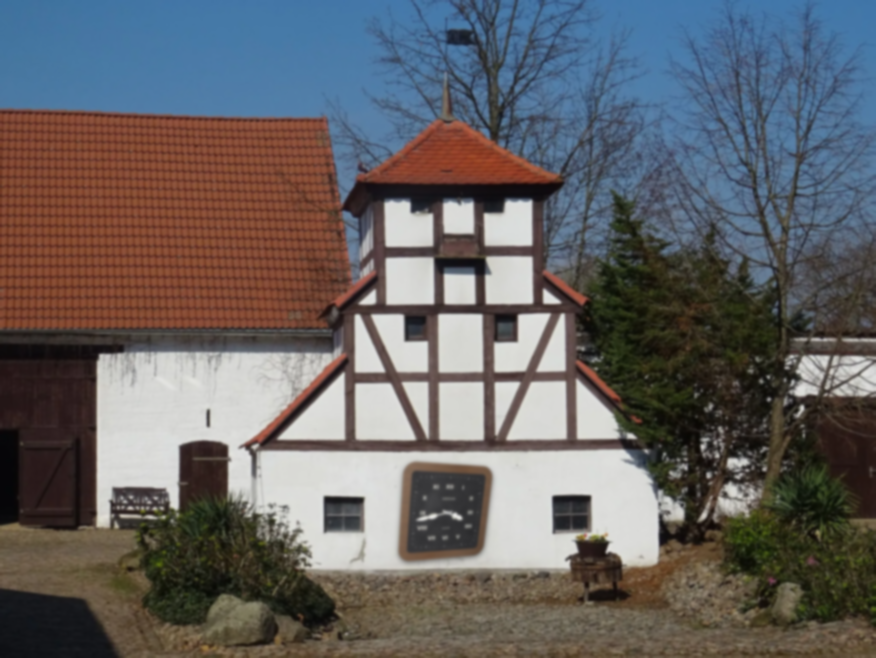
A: 3:43
